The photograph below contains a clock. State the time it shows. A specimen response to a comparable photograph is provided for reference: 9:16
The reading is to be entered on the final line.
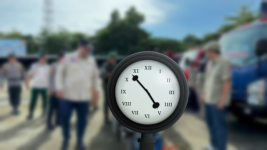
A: 4:53
